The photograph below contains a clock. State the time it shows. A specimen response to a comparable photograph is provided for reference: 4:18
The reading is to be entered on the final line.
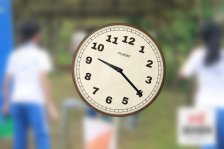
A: 9:20
